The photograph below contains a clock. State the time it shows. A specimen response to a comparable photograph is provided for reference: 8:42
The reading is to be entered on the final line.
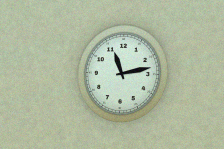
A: 11:13
